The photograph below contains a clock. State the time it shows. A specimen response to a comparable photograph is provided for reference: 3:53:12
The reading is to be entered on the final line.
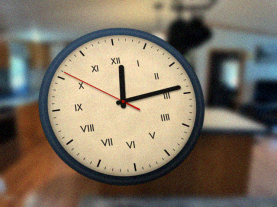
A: 12:13:51
